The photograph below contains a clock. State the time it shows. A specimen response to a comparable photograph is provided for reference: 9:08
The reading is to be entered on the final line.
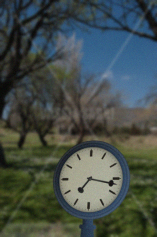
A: 7:17
